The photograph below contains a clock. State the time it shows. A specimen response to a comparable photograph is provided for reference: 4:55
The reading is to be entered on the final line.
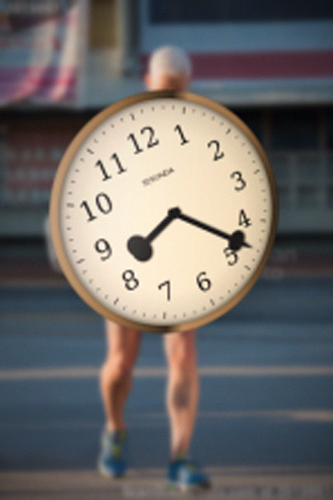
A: 8:23
